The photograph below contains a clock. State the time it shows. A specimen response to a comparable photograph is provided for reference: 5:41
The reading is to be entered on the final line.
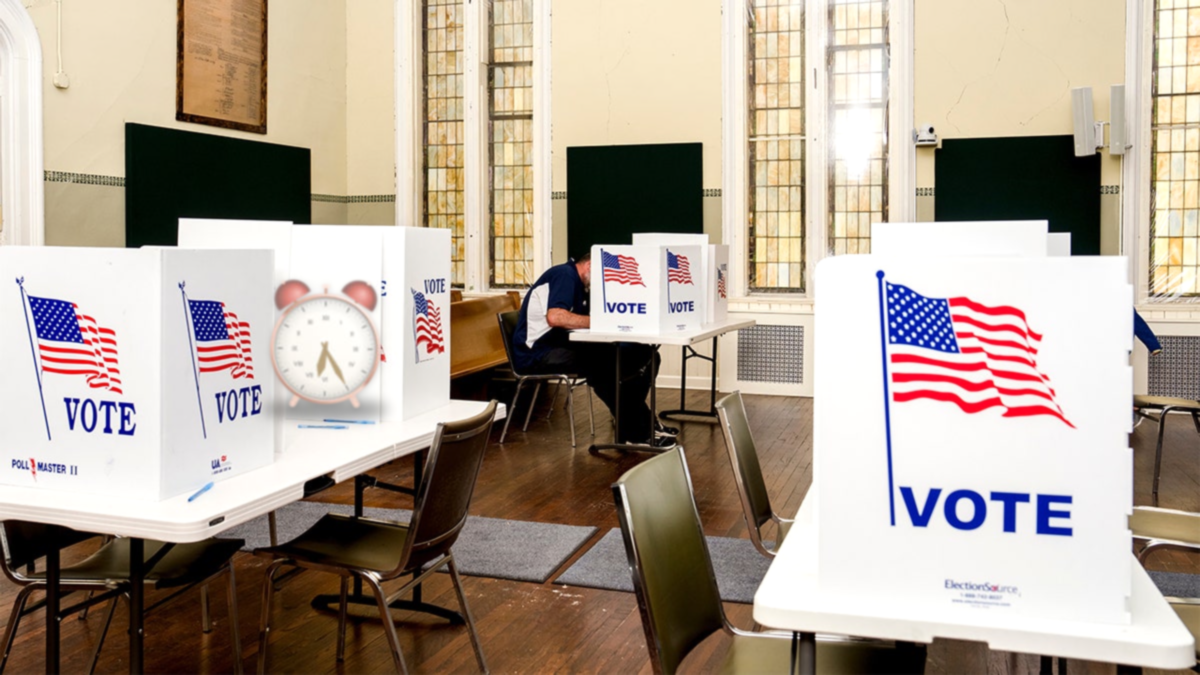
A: 6:25
